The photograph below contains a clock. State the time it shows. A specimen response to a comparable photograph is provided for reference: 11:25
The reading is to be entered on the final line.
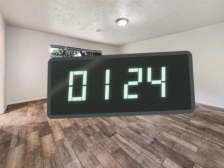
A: 1:24
